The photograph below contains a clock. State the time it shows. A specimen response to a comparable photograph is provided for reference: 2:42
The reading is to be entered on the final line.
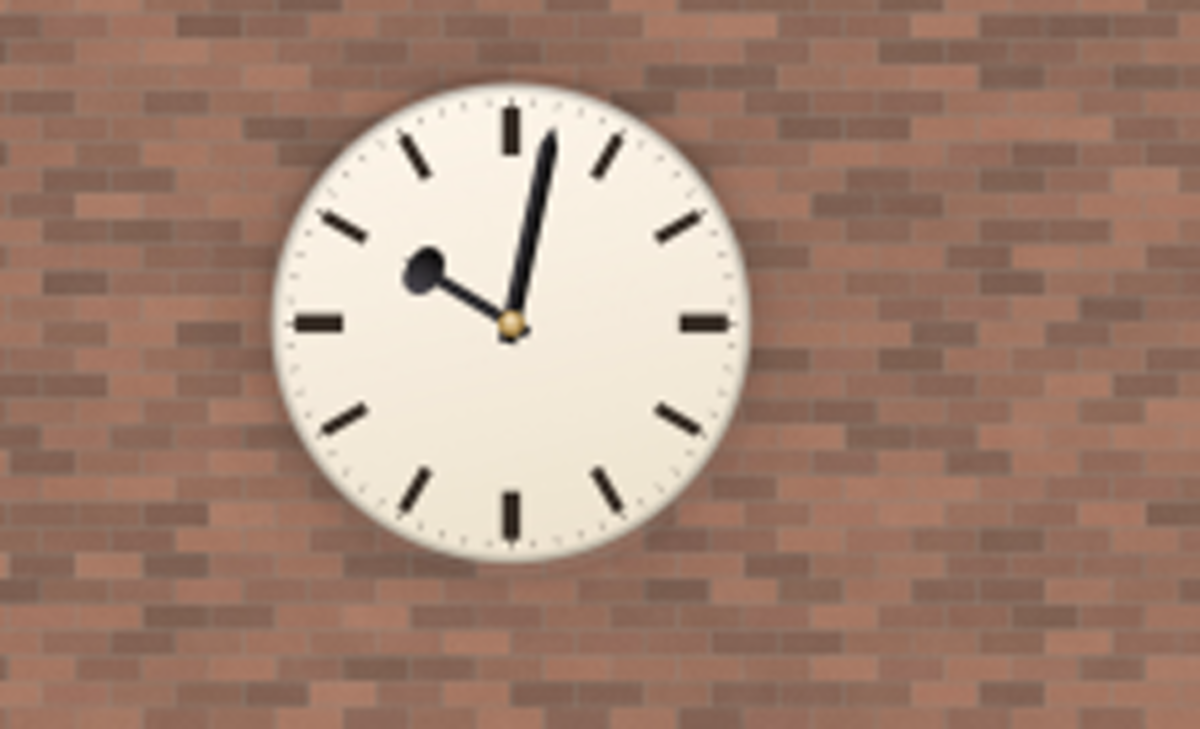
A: 10:02
